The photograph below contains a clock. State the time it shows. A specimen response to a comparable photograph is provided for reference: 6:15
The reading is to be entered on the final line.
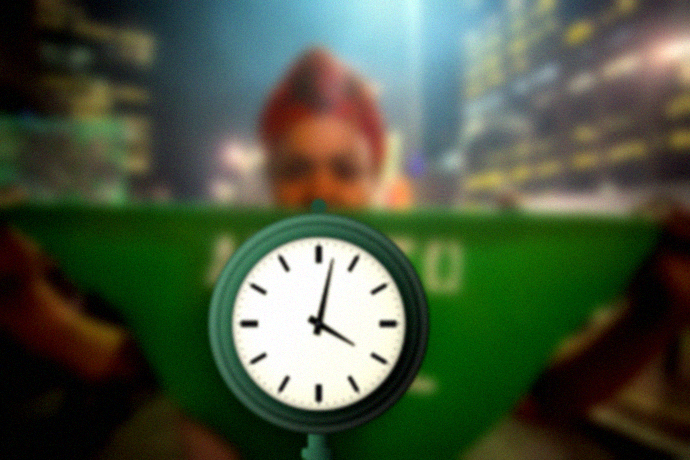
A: 4:02
